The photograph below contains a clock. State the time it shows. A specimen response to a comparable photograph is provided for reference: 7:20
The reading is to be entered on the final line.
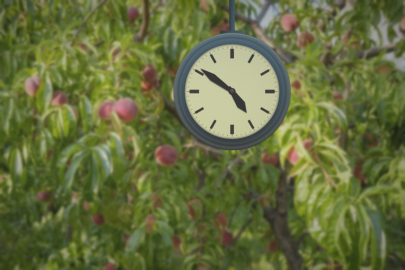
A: 4:51
